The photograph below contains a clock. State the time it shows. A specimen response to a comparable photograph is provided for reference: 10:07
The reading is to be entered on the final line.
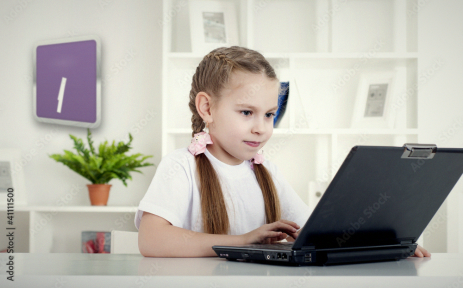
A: 6:32
